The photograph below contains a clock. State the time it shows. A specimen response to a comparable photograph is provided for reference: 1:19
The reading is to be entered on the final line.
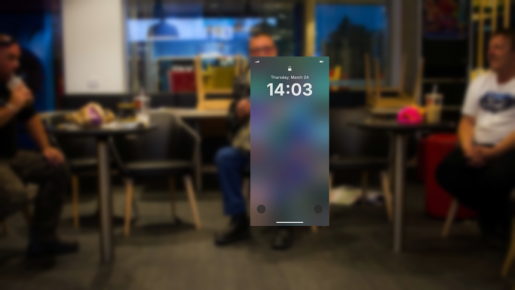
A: 14:03
